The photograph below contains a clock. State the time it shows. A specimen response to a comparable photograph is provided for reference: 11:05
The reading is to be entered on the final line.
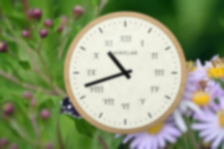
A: 10:42
